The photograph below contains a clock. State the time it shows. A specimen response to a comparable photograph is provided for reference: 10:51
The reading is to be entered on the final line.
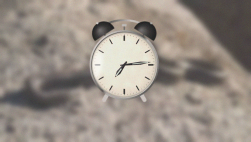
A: 7:14
